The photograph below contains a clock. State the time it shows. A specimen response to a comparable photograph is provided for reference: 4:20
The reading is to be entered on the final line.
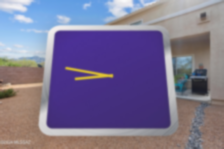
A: 8:47
